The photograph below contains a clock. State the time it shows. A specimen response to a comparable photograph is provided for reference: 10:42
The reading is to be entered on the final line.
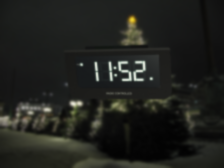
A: 11:52
